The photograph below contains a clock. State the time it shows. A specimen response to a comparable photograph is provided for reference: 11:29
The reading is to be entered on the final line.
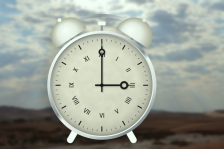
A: 3:00
